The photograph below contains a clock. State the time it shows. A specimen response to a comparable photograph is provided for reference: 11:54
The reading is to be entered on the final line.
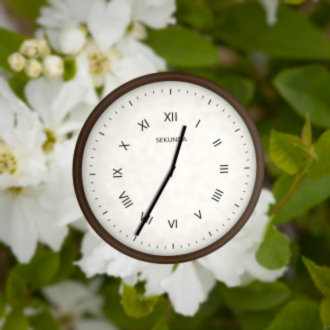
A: 12:35
